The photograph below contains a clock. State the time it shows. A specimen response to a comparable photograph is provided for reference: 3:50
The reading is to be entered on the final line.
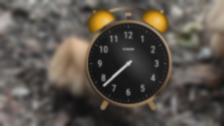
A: 7:38
